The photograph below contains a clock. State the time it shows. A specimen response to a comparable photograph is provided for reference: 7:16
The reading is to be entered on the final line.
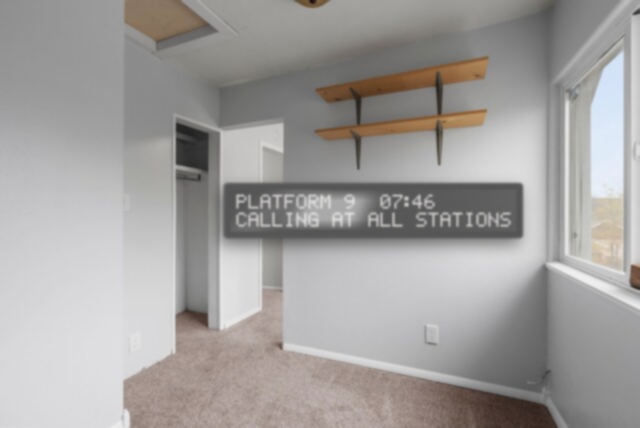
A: 7:46
